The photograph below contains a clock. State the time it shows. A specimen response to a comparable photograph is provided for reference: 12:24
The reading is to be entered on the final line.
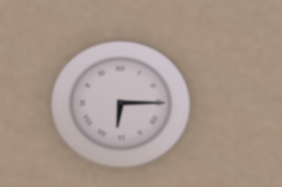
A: 6:15
